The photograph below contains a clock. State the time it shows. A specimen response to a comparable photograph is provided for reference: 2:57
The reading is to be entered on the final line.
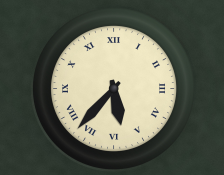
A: 5:37
